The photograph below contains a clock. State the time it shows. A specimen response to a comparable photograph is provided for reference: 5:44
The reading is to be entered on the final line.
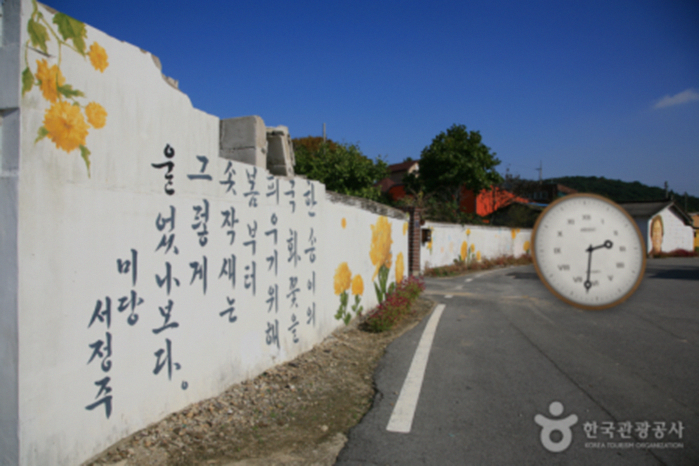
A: 2:32
